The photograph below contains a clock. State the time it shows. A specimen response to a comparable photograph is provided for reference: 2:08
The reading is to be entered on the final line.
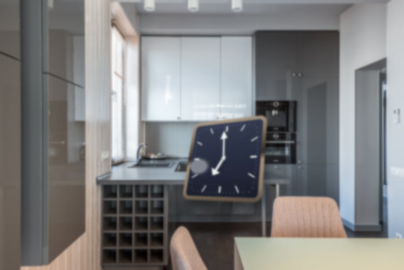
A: 6:59
